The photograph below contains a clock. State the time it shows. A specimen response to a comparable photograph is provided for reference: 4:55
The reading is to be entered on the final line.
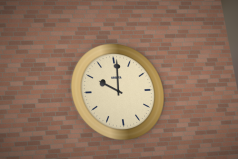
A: 10:01
